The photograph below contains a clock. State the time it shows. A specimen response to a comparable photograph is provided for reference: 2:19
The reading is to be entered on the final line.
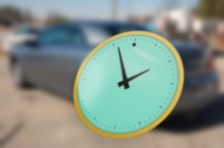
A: 1:56
